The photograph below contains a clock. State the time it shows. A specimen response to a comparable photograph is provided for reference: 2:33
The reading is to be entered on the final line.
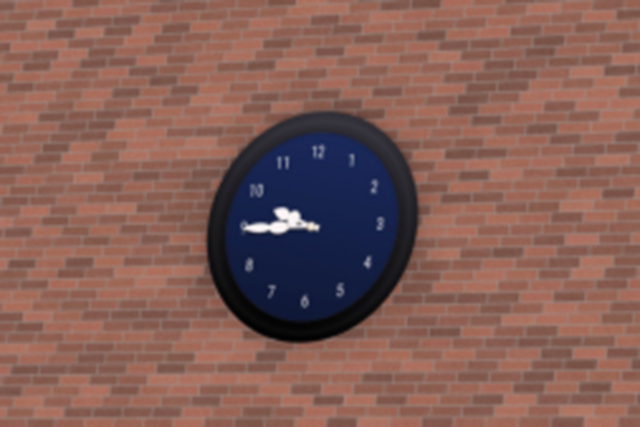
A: 9:45
